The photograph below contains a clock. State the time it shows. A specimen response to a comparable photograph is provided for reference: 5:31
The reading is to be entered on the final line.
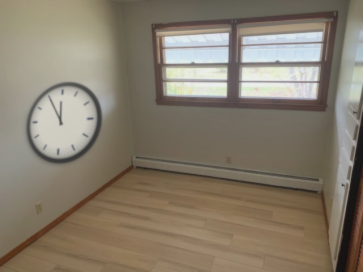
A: 11:55
